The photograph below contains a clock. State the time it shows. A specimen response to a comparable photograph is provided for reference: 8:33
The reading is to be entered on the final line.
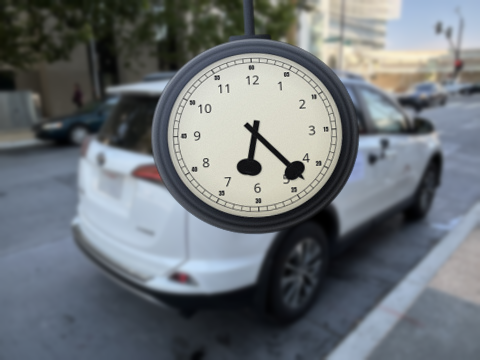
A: 6:23
